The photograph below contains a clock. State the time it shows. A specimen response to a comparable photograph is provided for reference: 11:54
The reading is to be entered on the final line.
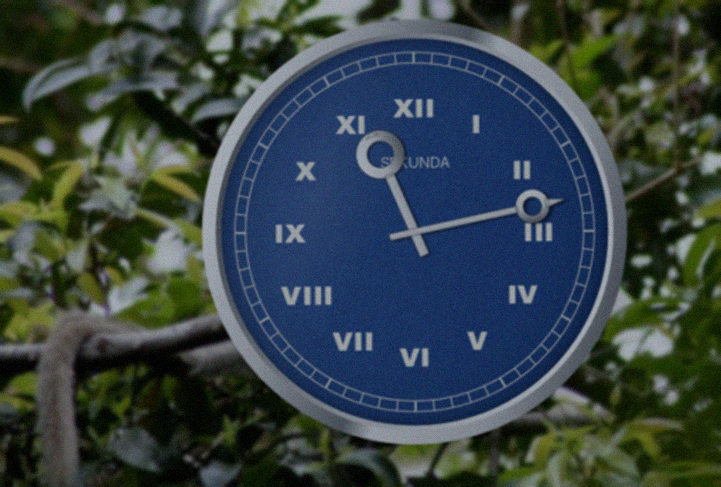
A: 11:13
